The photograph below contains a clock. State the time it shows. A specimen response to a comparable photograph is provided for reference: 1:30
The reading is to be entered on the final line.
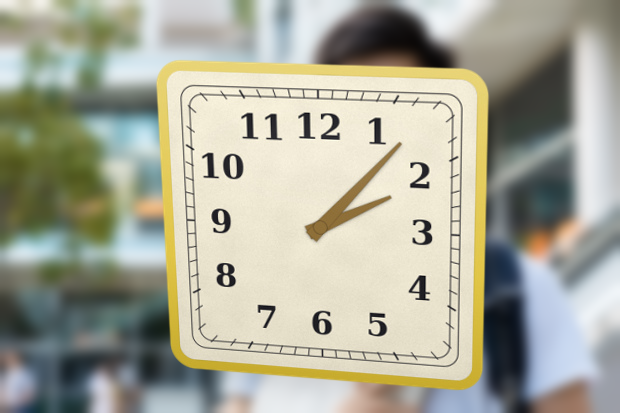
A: 2:07
